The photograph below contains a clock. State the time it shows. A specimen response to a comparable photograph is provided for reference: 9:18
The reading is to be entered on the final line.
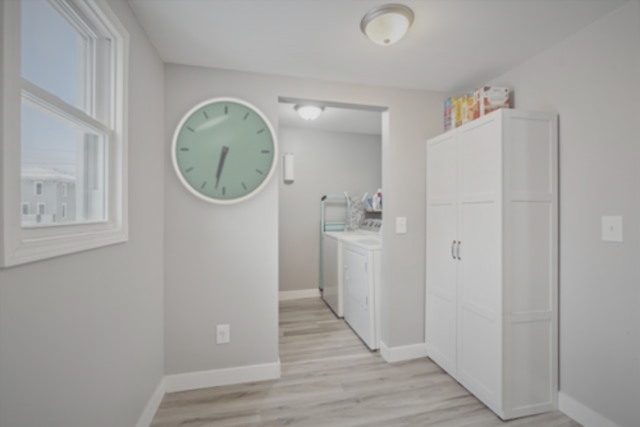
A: 6:32
